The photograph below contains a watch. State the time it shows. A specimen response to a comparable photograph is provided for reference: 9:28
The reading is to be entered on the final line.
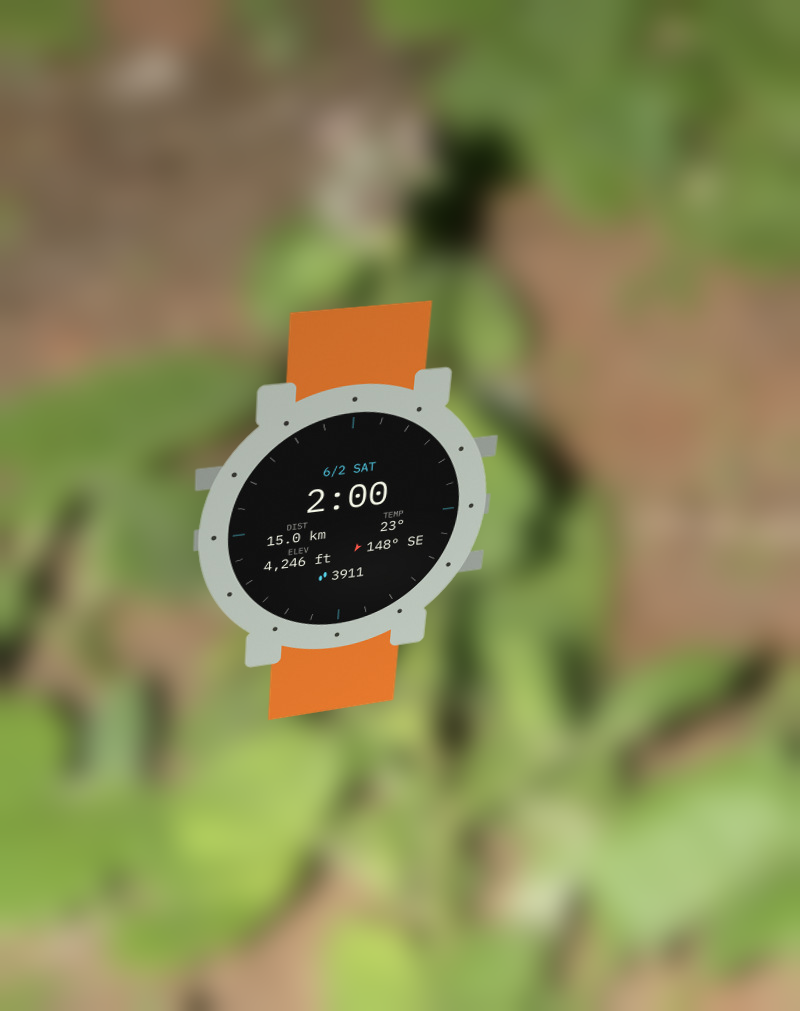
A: 2:00
